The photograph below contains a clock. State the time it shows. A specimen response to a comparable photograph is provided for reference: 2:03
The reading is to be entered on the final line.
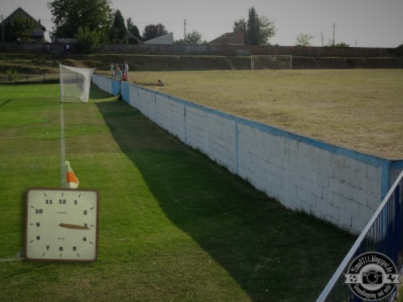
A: 3:16
